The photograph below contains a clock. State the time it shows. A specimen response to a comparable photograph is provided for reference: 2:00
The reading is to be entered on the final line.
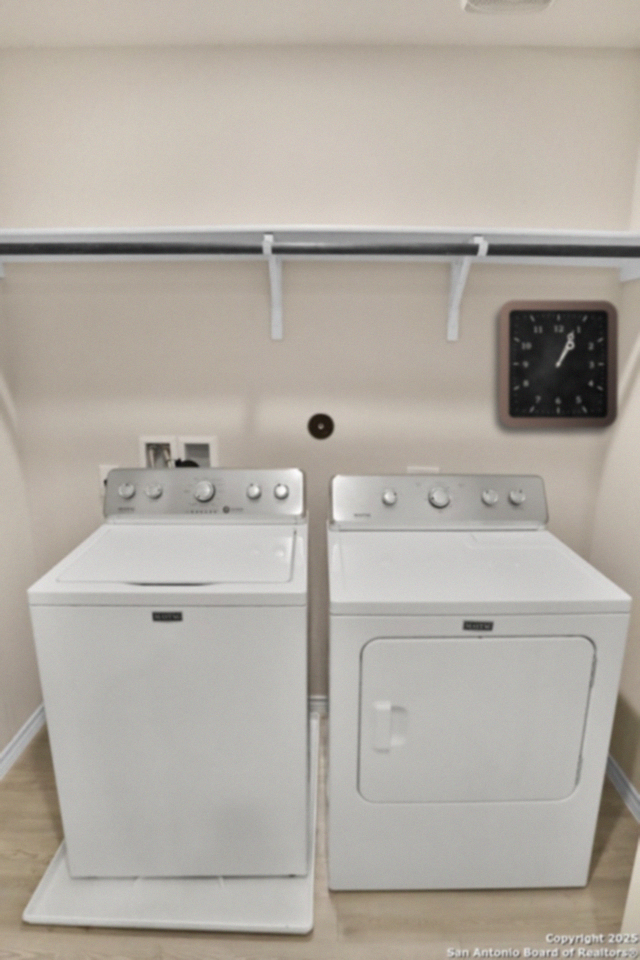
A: 1:04
